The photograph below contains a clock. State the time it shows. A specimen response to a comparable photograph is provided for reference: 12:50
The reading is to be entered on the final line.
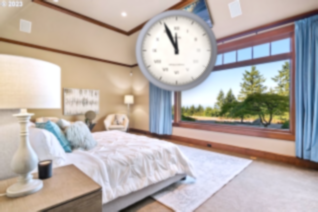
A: 11:56
